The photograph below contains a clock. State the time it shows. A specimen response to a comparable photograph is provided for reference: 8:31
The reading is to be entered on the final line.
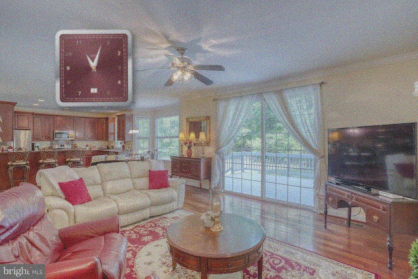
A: 11:03
